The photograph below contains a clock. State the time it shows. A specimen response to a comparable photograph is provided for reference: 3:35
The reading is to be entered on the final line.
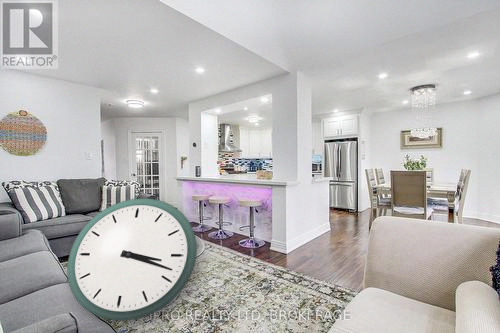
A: 3:18
